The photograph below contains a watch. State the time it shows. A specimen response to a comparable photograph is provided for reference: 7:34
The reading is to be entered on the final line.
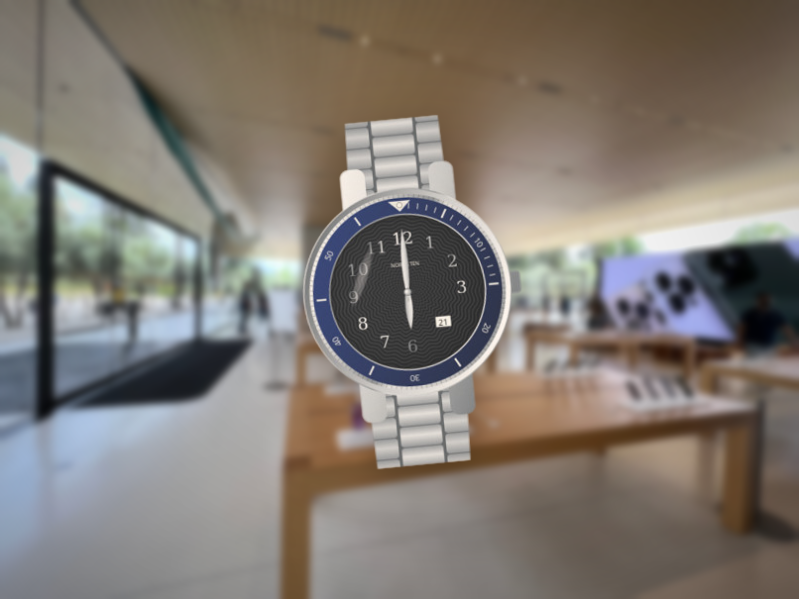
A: 6:00
